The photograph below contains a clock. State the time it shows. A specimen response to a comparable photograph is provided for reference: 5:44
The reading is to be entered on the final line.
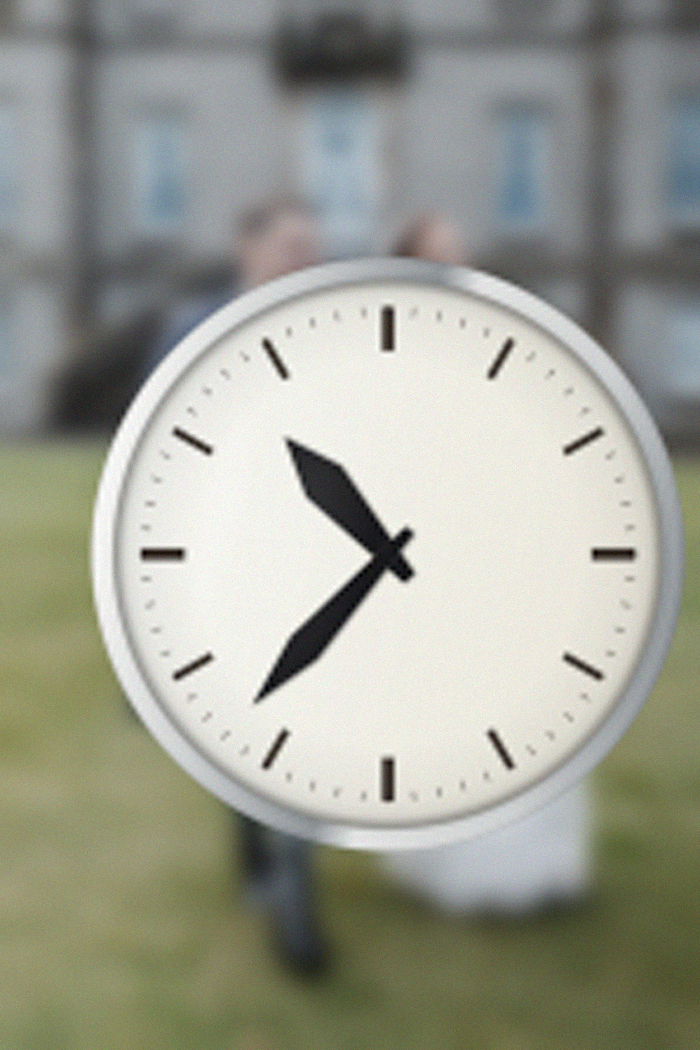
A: 10:37
